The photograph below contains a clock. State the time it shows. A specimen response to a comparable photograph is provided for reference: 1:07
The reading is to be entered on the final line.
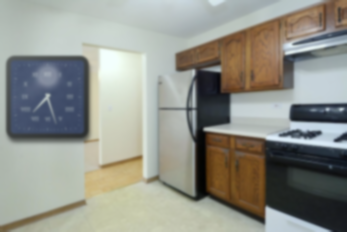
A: 7:27
